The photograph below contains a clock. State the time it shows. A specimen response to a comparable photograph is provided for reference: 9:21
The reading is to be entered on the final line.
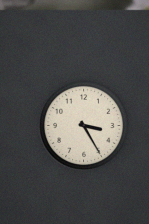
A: 3:25
